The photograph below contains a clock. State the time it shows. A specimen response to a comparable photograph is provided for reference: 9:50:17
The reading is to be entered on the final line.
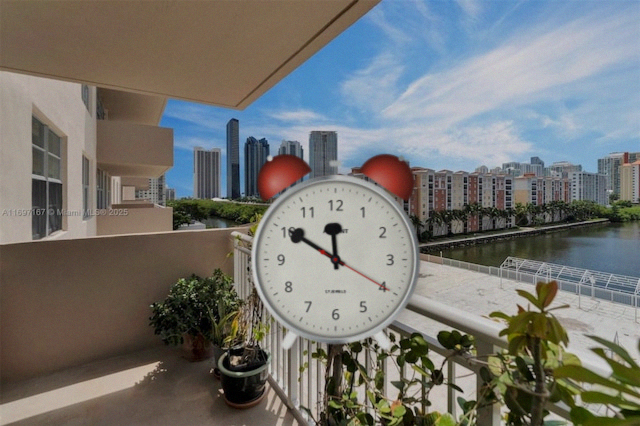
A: 11:50:20
